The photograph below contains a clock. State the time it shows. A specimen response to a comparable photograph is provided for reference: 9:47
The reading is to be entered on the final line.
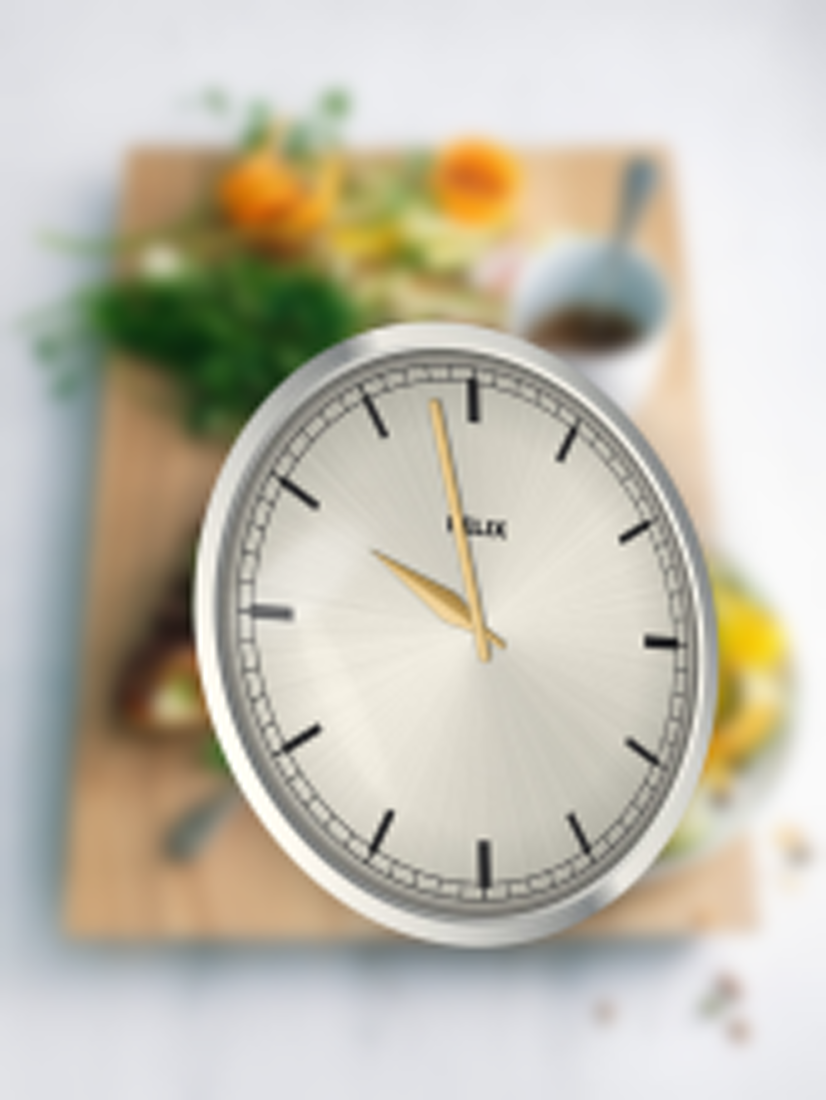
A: 9:58
